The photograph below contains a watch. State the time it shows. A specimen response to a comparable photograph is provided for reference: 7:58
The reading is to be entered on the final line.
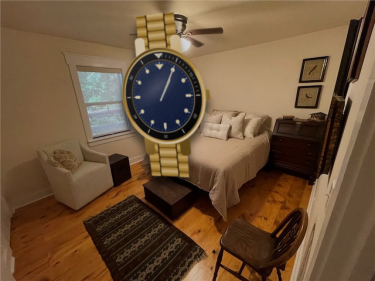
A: 1:05
